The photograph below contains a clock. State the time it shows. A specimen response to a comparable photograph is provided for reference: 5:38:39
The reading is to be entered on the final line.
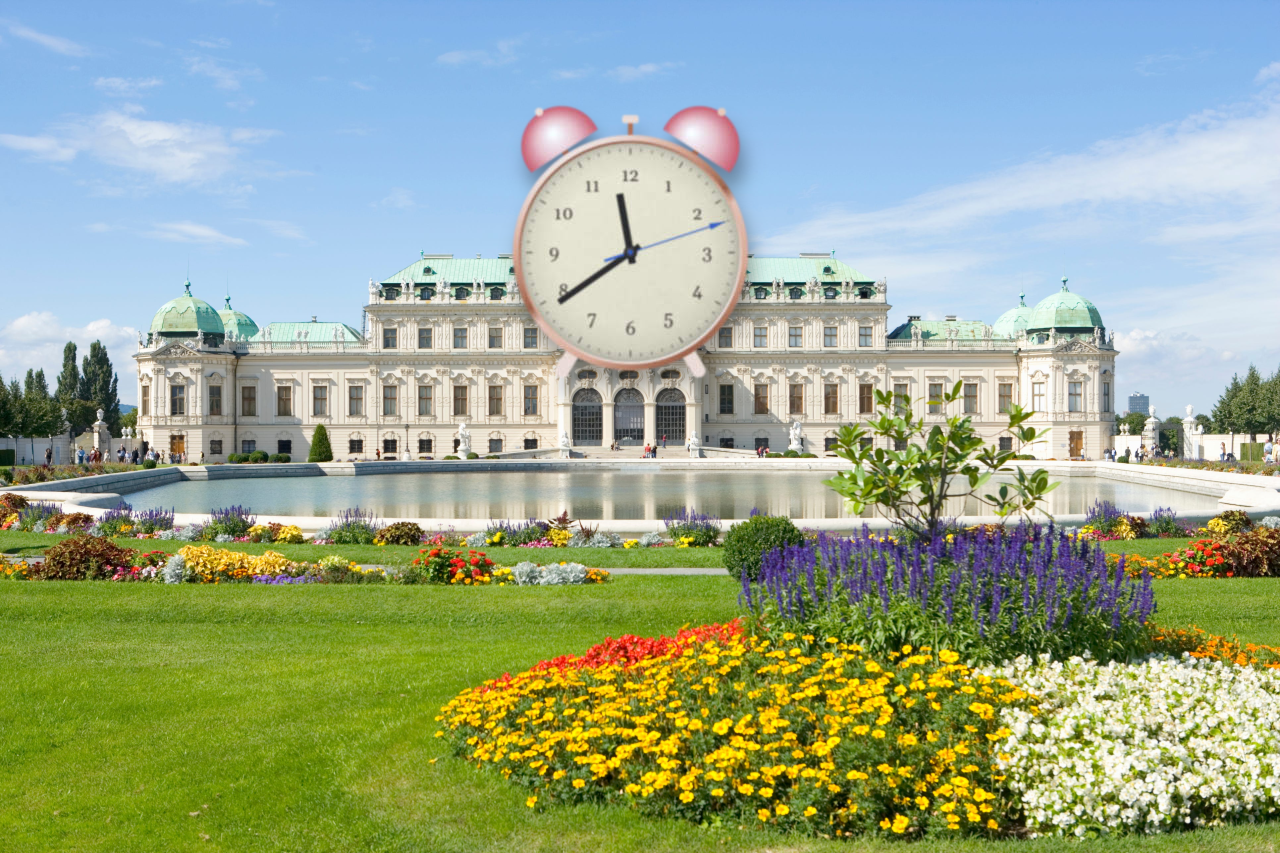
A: 11:39:12
